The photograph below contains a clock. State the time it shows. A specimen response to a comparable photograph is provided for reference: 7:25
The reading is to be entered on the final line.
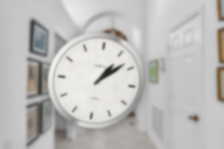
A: 1:08
